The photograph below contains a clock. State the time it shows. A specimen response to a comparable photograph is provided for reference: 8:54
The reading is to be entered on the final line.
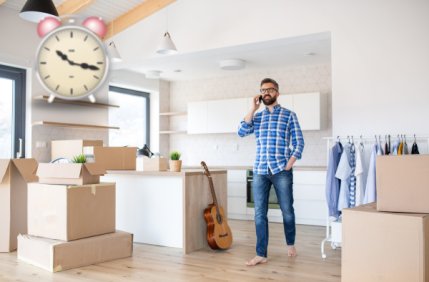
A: 10:17
